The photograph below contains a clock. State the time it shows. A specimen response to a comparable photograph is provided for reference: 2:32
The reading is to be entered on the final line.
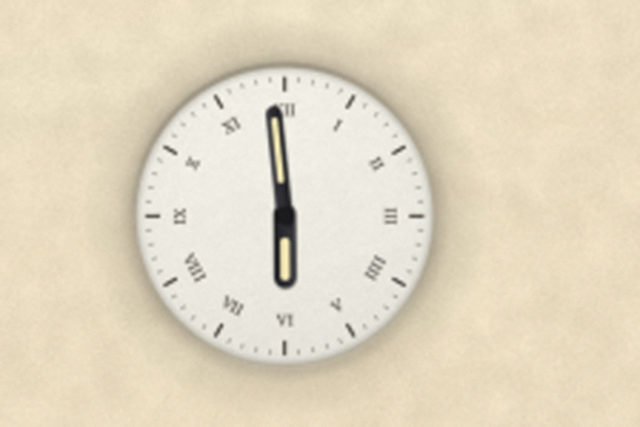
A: 5:59
